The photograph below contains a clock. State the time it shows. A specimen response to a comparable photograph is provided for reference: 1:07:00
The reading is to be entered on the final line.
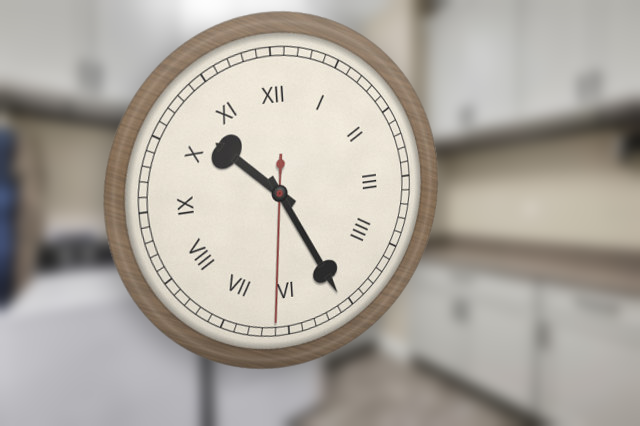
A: 10:25:31
